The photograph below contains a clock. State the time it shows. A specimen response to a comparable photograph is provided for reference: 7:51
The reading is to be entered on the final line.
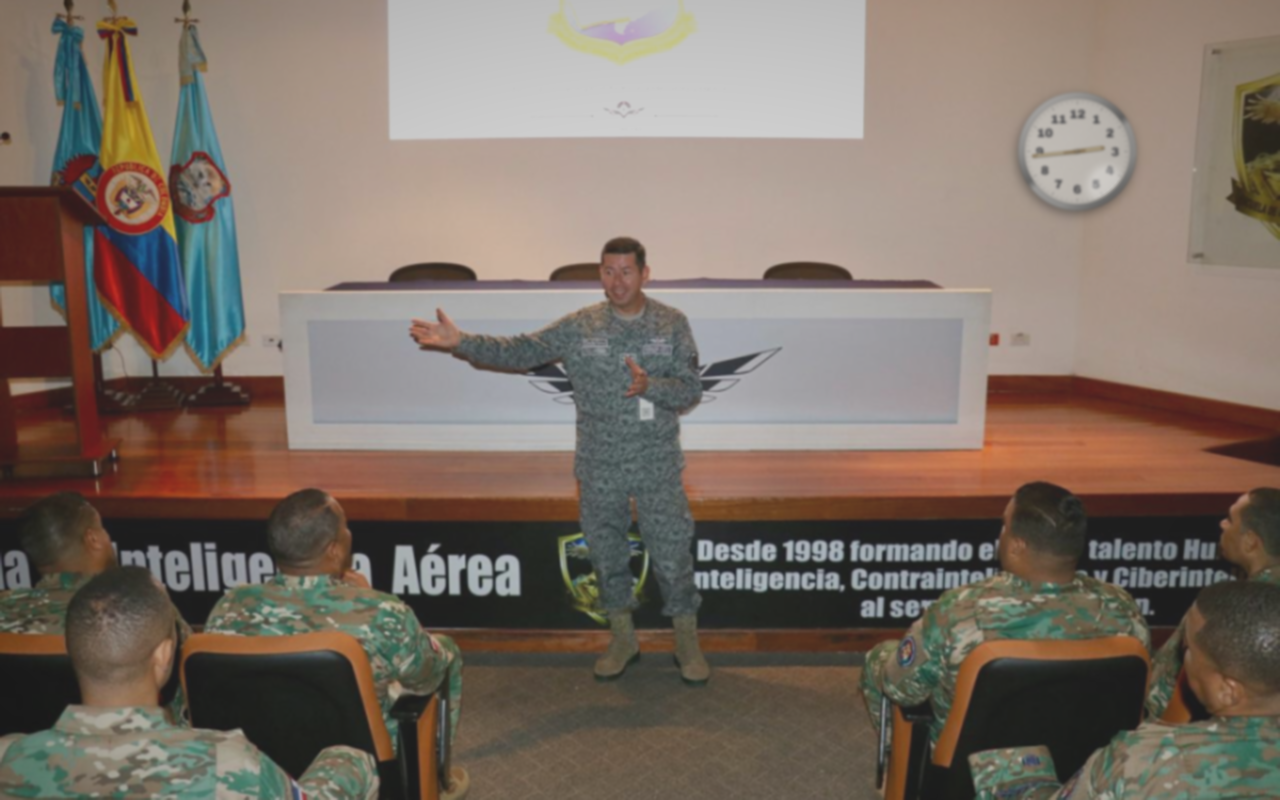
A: 2:44
